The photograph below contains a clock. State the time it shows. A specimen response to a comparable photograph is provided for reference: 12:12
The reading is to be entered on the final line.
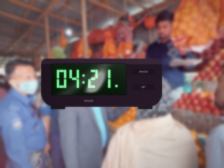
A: 4:21
